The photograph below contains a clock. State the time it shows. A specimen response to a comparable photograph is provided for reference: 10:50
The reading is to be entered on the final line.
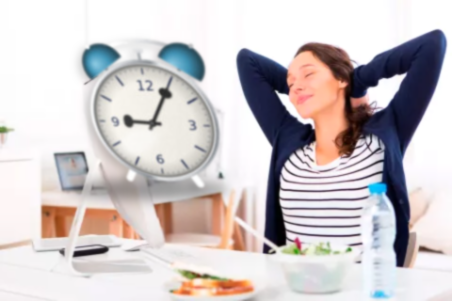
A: 9:05
